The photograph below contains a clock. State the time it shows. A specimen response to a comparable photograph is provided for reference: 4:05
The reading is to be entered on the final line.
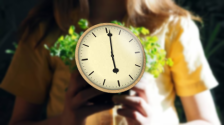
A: 6:01
